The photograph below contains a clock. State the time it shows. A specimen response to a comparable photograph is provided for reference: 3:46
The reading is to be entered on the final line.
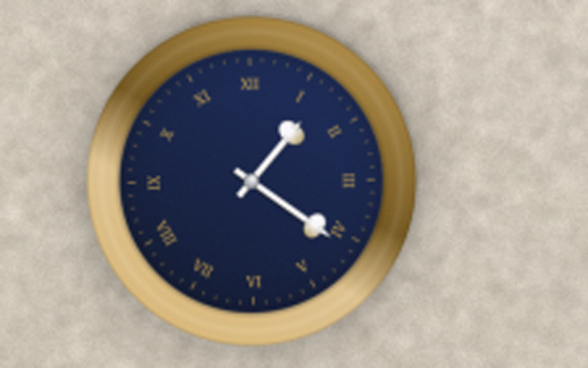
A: 1:21
